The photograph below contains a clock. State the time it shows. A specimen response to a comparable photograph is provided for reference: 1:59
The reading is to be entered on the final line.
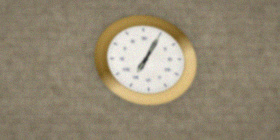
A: 7:05
